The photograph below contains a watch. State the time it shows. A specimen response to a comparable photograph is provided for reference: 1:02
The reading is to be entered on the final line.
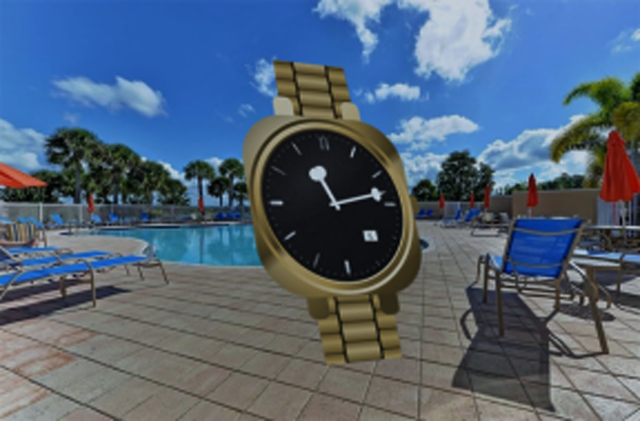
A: 11:13
